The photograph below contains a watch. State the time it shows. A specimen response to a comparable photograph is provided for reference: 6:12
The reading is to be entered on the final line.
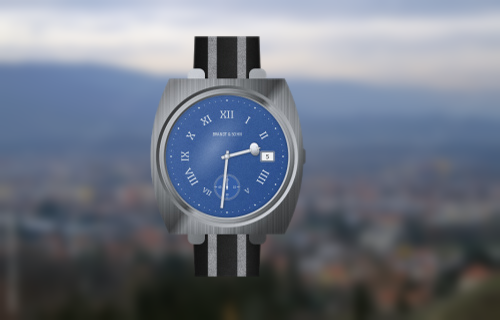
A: 2:31
